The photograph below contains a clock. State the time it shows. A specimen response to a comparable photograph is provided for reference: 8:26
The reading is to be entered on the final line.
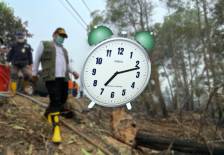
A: 7:12
